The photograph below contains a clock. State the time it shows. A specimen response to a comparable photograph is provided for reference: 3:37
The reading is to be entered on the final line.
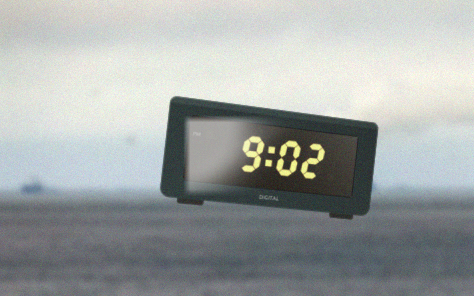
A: 9:02
